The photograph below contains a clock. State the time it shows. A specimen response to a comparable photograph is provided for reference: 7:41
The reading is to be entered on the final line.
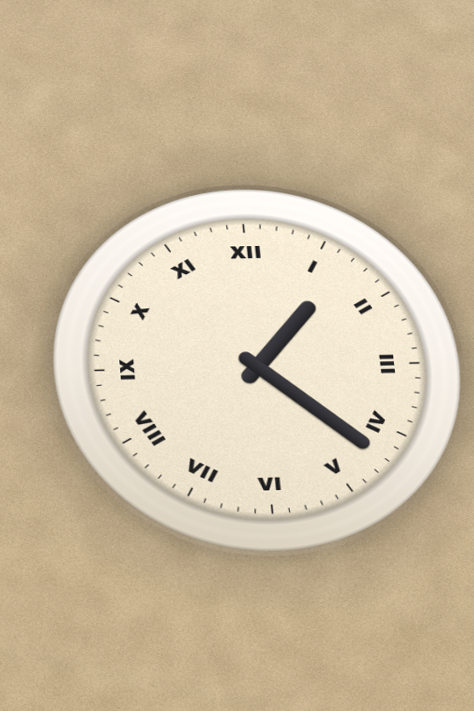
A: 1:22
